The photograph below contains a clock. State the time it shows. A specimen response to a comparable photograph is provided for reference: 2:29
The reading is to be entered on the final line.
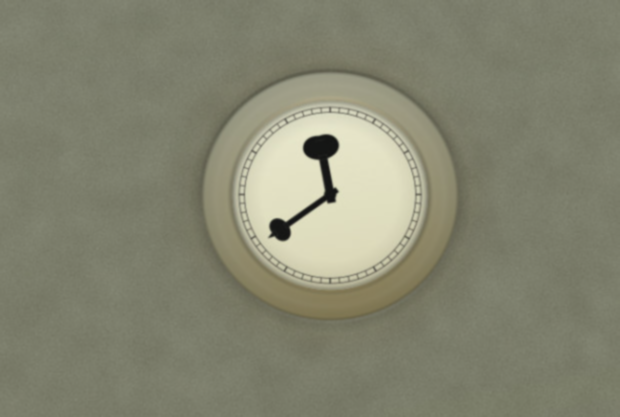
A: 11:39
